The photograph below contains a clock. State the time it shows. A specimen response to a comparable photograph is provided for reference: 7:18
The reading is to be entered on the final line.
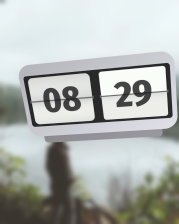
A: 8:29
